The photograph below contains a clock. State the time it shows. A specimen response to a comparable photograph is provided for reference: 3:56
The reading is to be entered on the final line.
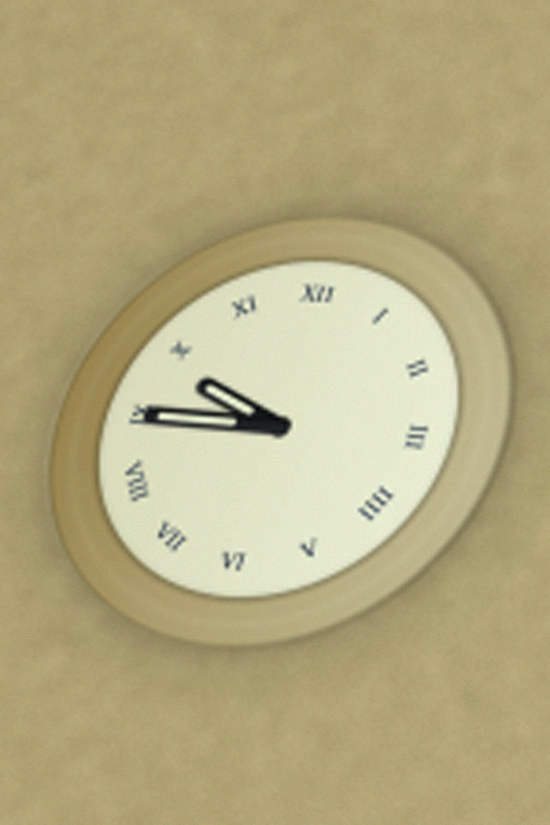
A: 9:45
